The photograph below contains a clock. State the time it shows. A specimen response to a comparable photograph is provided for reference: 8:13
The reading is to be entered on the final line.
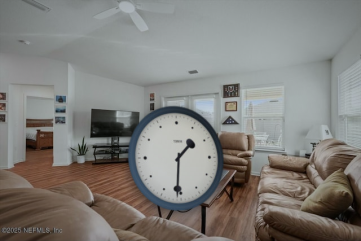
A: 1:31
